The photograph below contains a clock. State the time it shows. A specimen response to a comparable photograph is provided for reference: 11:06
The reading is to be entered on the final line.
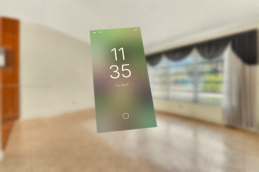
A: 11:35
